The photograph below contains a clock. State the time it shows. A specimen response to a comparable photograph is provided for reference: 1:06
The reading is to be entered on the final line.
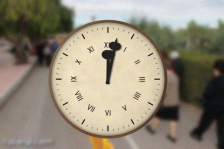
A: 12:02
